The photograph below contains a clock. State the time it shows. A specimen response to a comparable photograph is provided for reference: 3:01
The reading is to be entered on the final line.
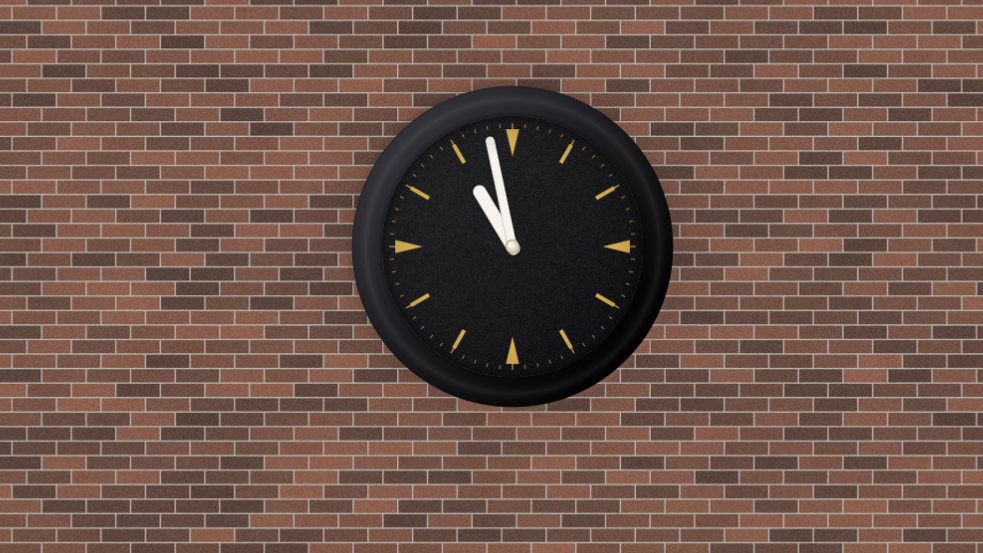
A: 10:58
